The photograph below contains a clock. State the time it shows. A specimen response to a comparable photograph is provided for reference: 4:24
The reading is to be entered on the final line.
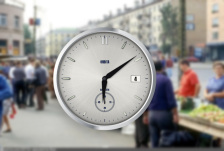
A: 6:09
